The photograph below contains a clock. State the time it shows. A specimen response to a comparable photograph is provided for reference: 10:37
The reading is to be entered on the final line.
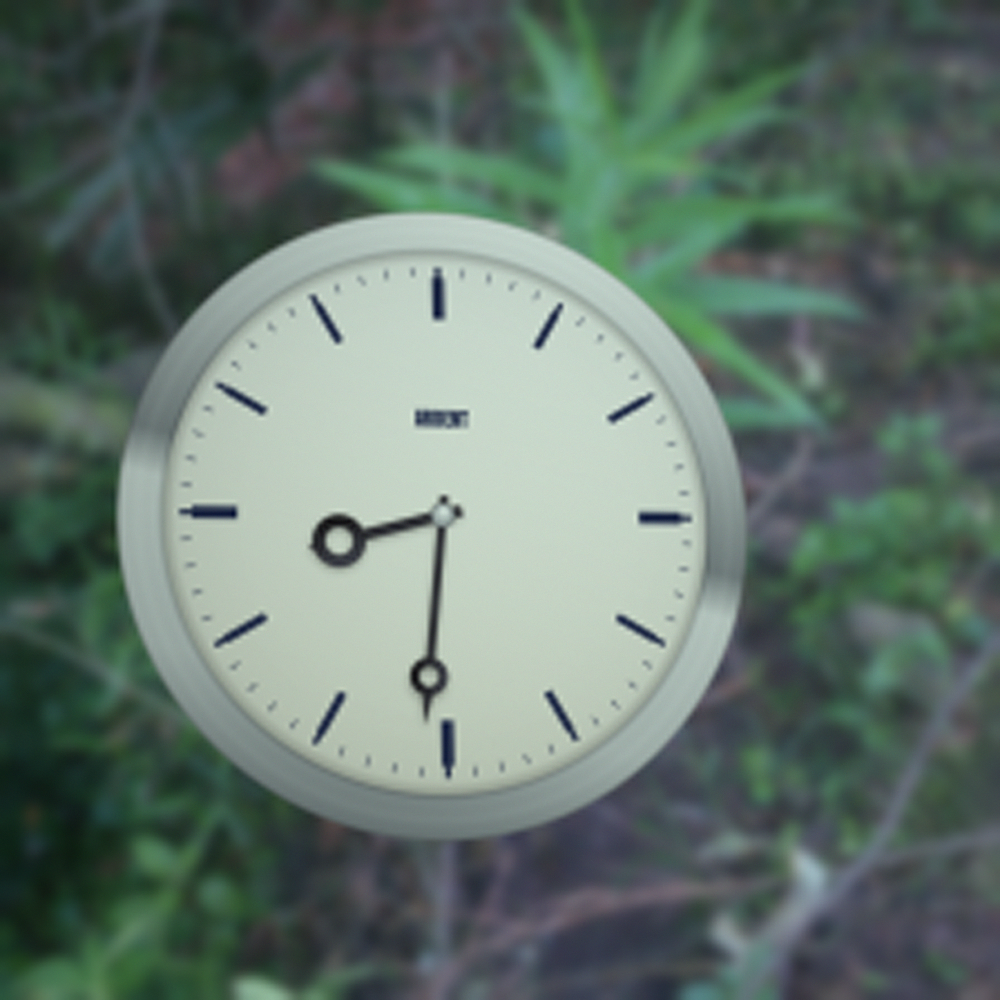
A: 8:31
